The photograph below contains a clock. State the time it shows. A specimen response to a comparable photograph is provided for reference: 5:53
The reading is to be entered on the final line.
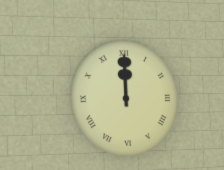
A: 12:00
